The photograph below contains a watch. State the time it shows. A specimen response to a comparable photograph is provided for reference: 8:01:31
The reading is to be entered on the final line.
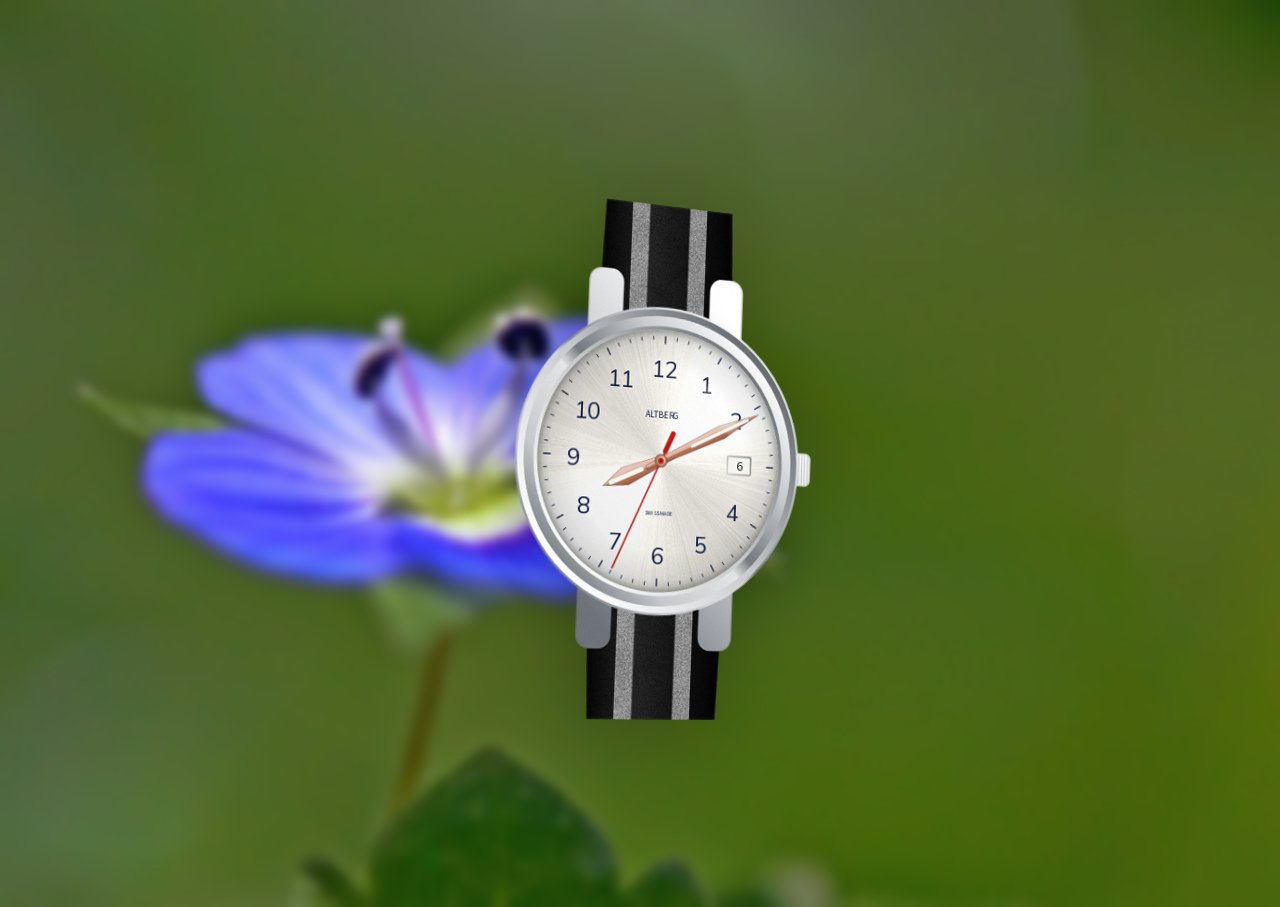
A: 8:10:34
